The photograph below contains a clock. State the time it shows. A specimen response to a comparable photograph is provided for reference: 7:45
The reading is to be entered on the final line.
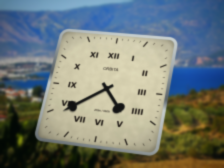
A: 4:39
